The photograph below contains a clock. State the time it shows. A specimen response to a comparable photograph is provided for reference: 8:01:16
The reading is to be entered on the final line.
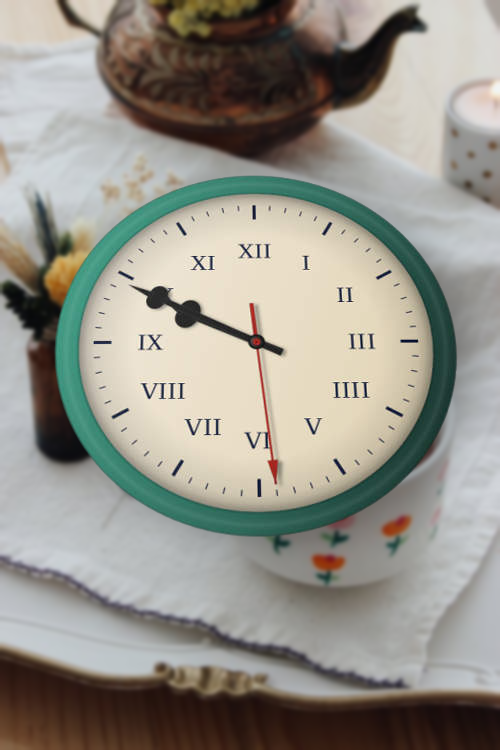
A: 9:49:29
